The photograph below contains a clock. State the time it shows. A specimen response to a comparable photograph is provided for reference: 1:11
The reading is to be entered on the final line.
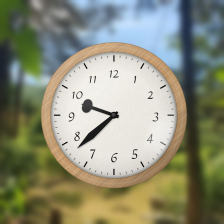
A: 9:38
